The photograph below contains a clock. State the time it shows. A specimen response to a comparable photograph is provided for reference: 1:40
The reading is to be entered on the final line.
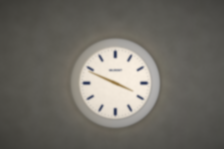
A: 3:49
